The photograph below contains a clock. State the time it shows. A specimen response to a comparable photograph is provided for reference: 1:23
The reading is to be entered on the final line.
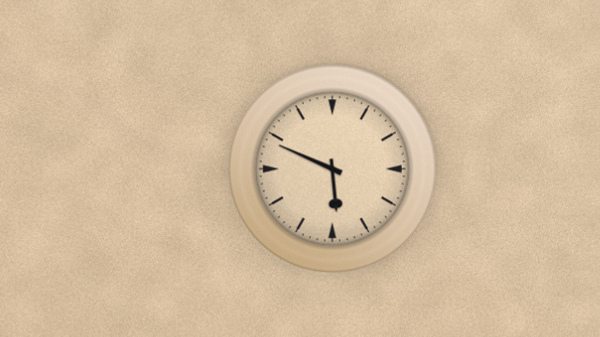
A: 5:49
